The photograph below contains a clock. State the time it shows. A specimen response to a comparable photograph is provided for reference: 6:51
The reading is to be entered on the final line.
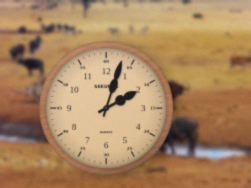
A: 2:03
